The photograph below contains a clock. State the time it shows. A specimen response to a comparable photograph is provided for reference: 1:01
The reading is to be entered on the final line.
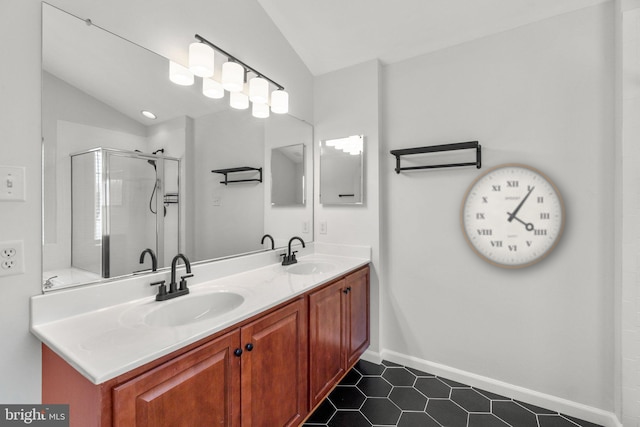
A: 4:06
